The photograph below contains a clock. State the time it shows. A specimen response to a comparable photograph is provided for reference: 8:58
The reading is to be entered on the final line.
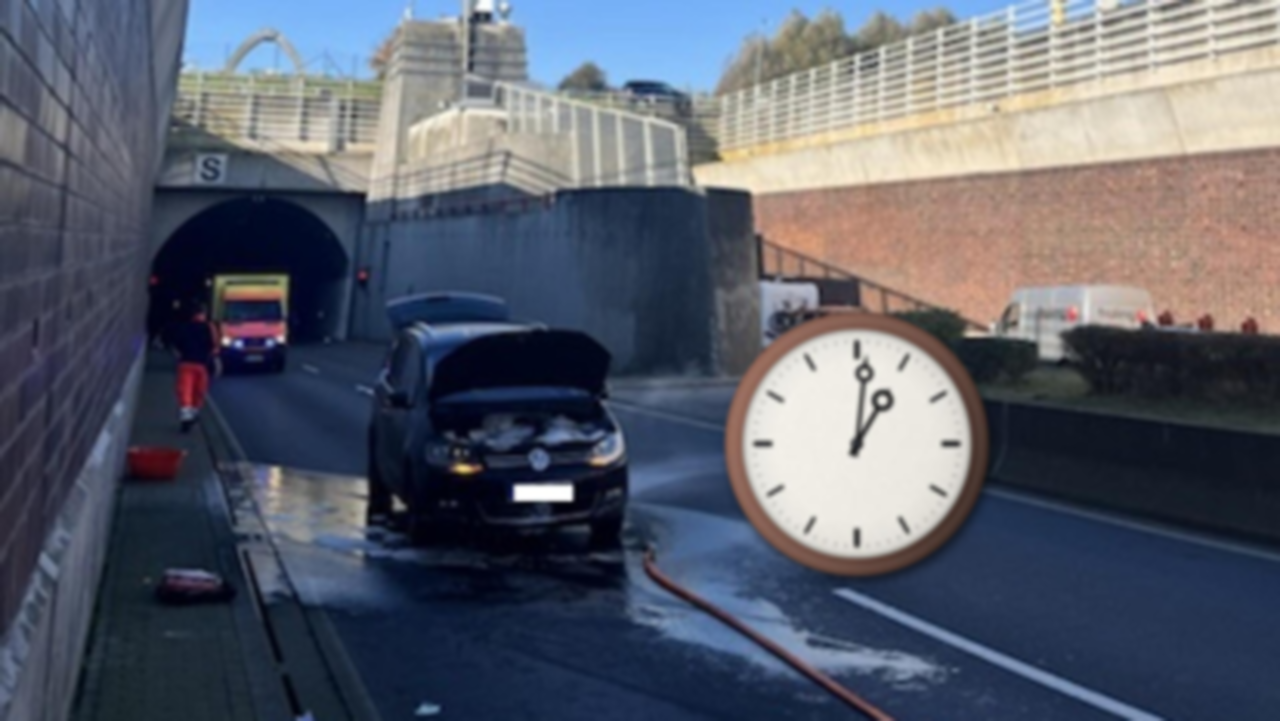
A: 1:01
